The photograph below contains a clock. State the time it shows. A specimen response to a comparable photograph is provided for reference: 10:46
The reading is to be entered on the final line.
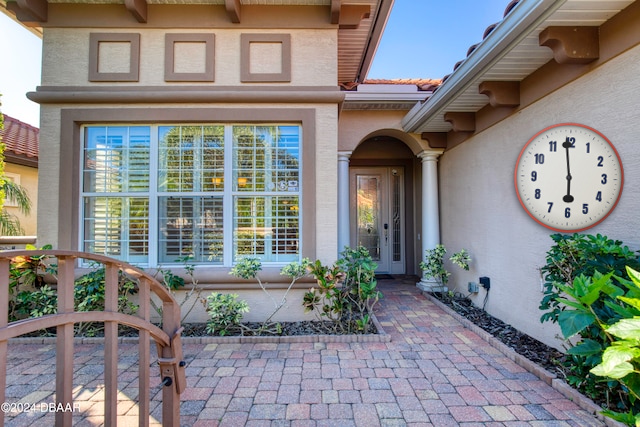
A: 5:59
